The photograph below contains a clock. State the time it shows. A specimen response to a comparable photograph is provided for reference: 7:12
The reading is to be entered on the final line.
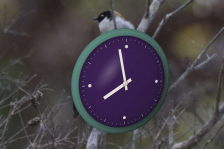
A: 7:58
